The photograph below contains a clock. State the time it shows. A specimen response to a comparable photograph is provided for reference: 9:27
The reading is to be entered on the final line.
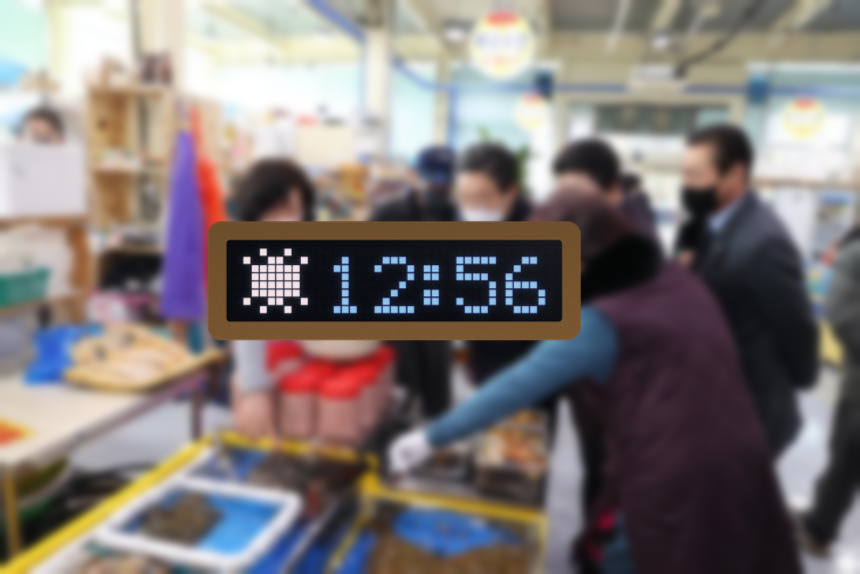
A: 12:56
